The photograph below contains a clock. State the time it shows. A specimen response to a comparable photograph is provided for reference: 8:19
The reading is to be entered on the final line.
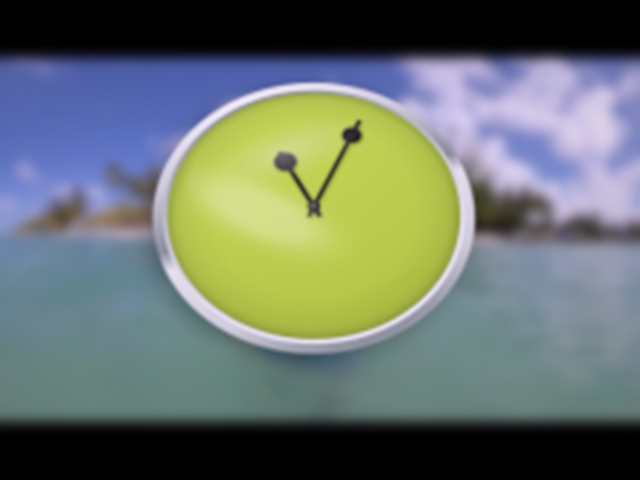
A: 11:04
